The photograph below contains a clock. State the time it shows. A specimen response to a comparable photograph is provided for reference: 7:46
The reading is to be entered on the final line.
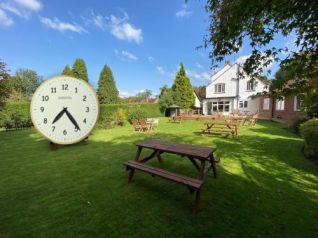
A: 7:24
